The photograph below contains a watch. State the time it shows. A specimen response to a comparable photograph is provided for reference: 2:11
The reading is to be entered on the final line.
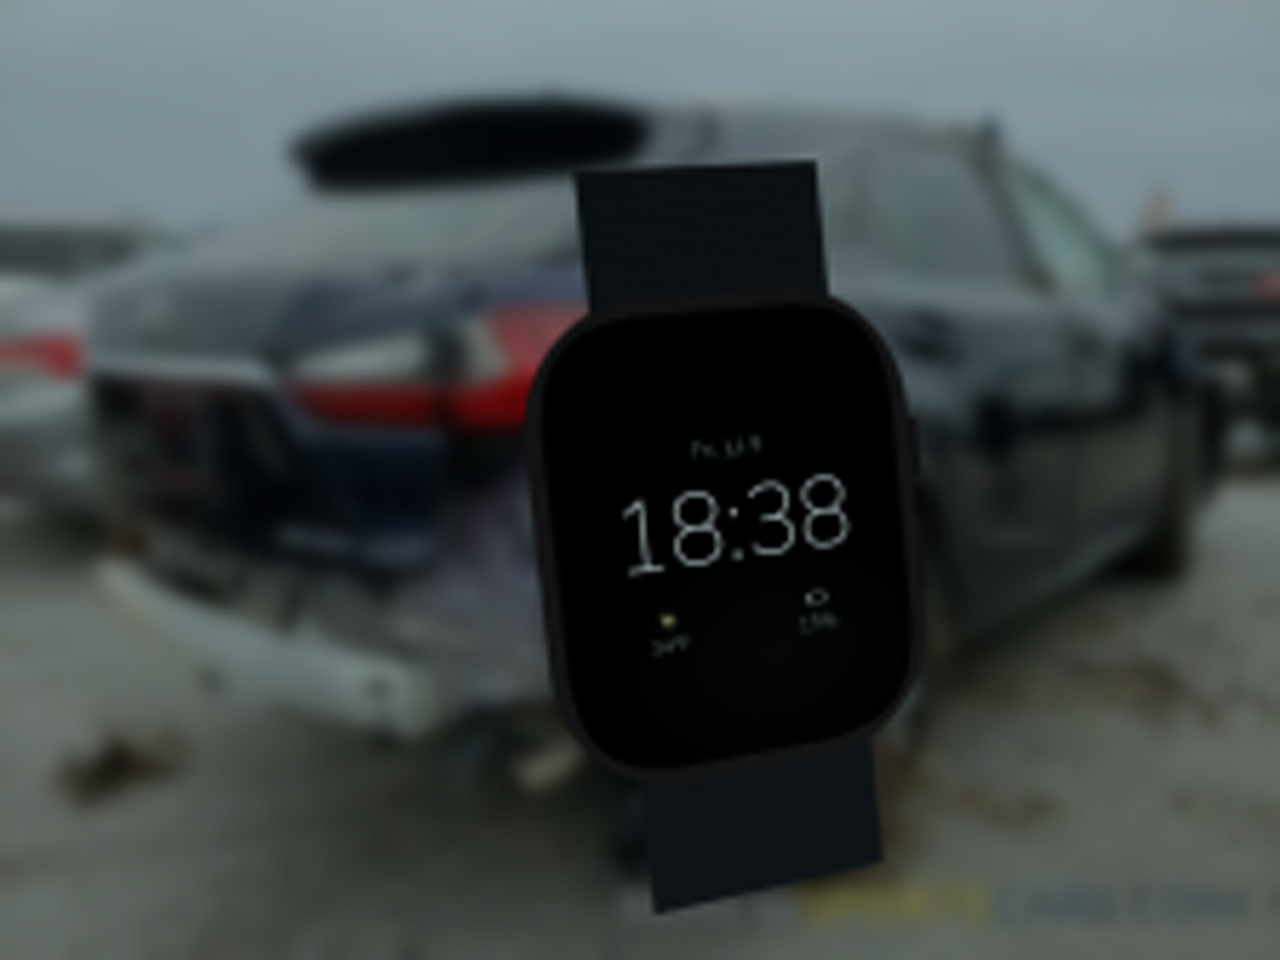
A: 18:38
